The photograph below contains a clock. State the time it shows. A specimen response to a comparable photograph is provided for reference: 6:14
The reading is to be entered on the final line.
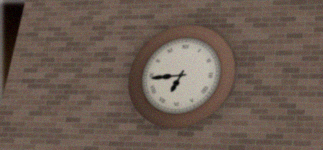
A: 6:44
